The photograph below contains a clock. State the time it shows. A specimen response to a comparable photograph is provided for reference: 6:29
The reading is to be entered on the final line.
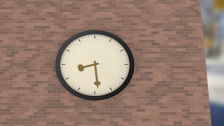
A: 8:29
